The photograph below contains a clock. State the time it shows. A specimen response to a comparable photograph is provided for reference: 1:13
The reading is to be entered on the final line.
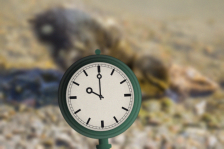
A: 10:00
